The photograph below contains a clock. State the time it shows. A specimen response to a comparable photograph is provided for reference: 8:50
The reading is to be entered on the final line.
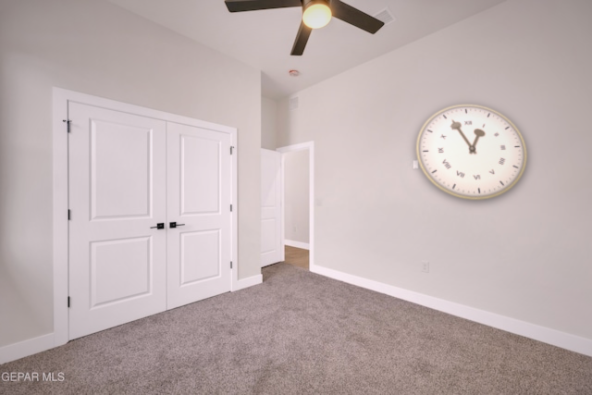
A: 12:56
